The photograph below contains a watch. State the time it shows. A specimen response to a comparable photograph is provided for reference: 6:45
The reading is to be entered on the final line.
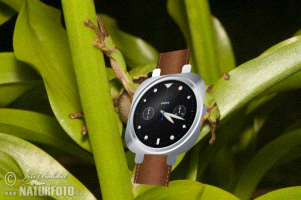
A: 4:18
